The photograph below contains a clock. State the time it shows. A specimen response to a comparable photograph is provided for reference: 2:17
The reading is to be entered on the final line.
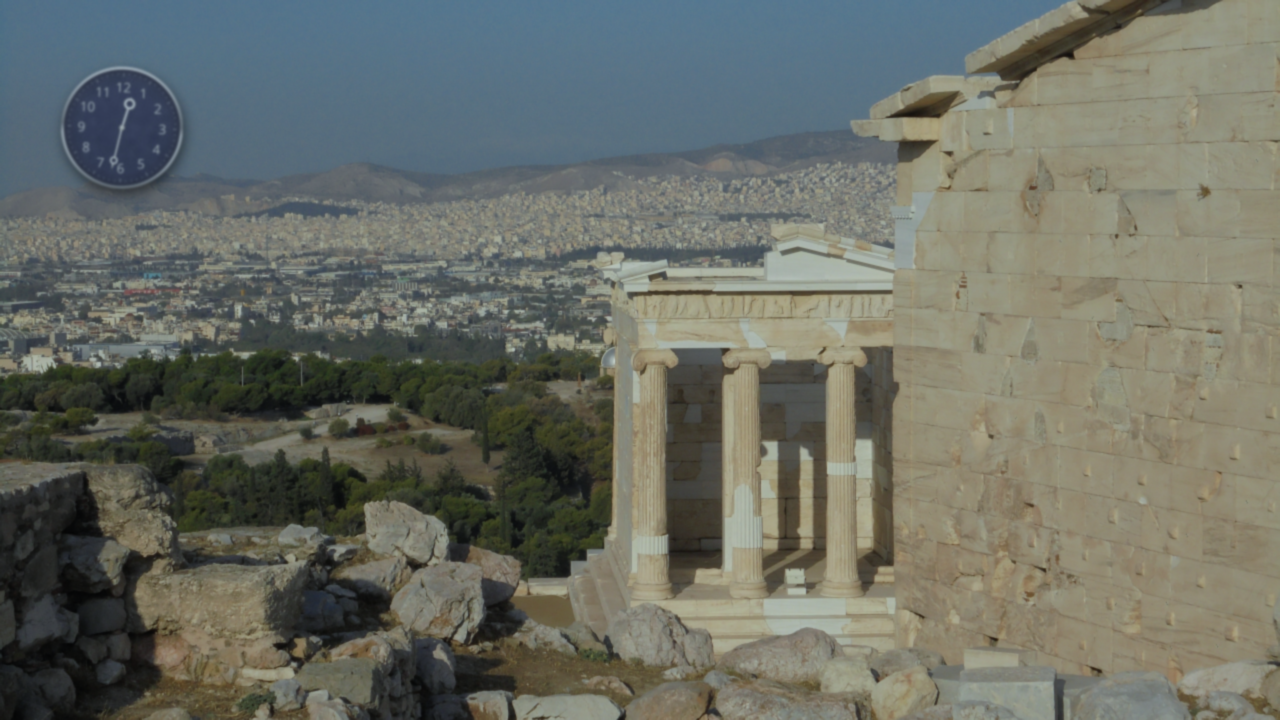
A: 12:32
